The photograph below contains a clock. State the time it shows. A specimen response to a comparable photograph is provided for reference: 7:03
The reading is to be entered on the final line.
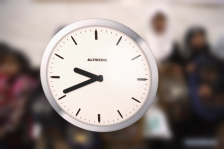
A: 9:41
